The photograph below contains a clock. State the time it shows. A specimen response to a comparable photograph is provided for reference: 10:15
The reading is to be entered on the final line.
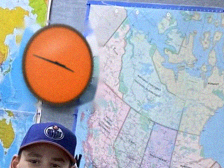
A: 3:48
